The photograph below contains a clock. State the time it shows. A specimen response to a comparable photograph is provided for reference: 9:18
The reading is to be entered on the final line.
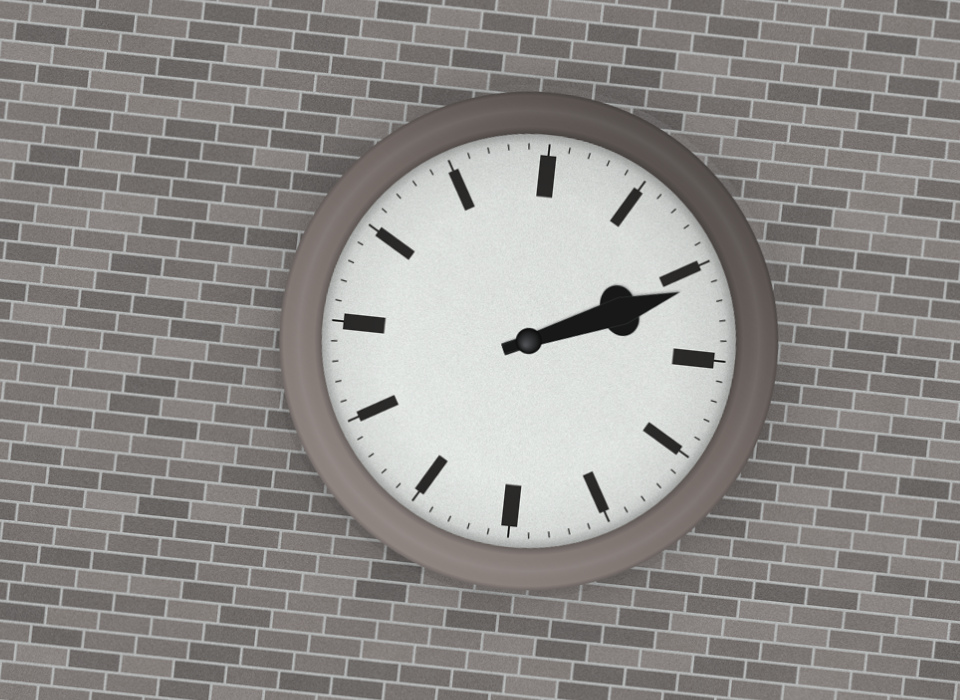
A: 2:11
